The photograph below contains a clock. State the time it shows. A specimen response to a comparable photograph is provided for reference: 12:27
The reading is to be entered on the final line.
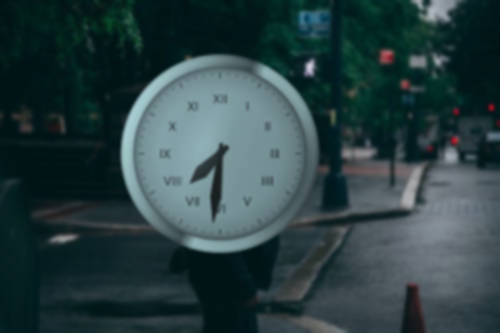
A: 7:31
